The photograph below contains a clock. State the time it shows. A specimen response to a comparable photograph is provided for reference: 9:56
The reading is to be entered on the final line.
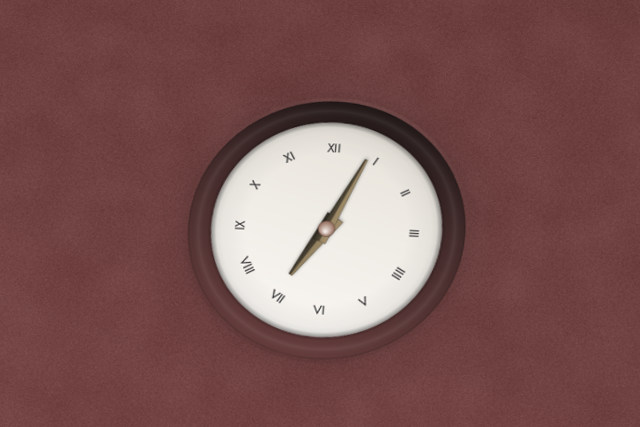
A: 7:04
